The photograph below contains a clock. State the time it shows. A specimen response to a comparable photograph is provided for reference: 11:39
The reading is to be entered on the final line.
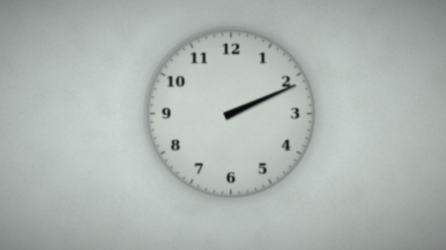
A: 2:11
